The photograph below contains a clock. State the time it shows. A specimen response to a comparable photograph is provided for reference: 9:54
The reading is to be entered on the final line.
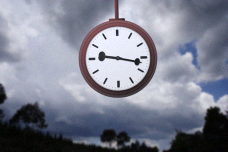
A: 9:17
